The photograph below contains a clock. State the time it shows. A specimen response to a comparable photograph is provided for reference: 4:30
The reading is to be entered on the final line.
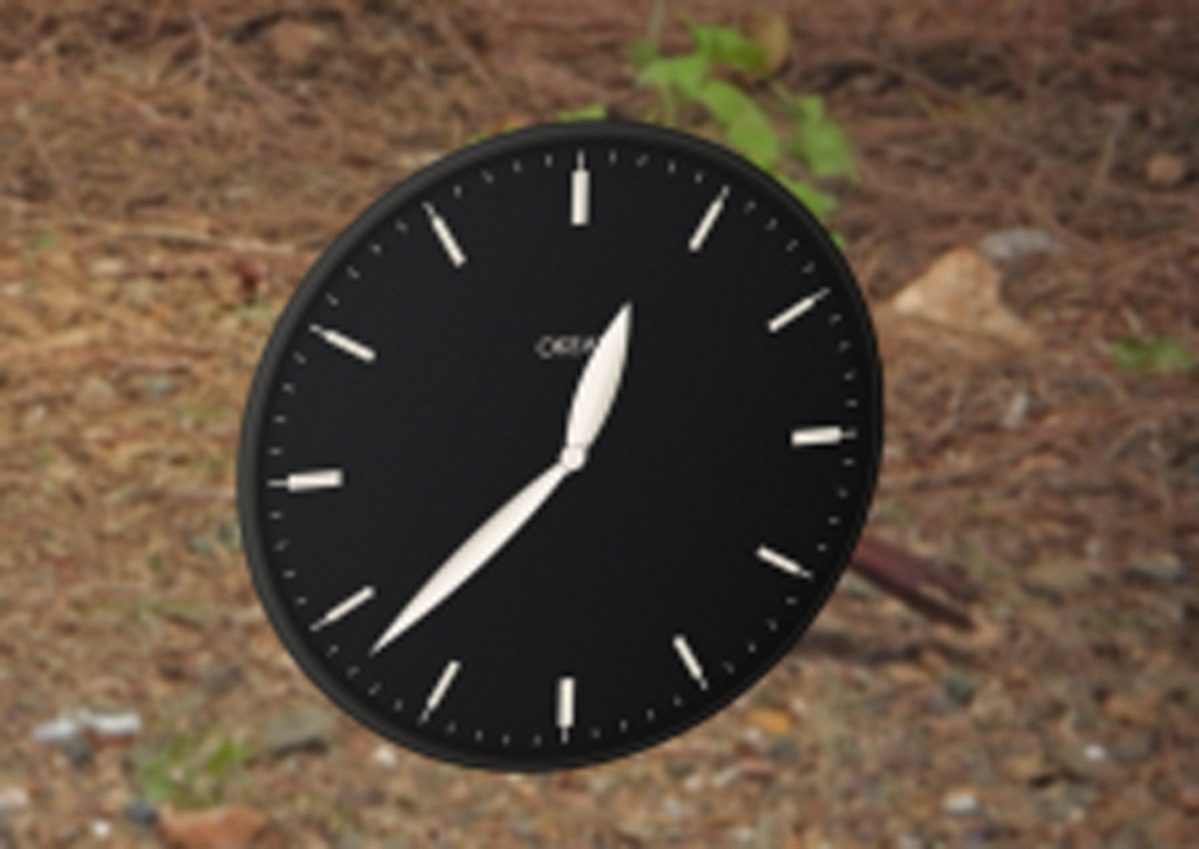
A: 12:38
